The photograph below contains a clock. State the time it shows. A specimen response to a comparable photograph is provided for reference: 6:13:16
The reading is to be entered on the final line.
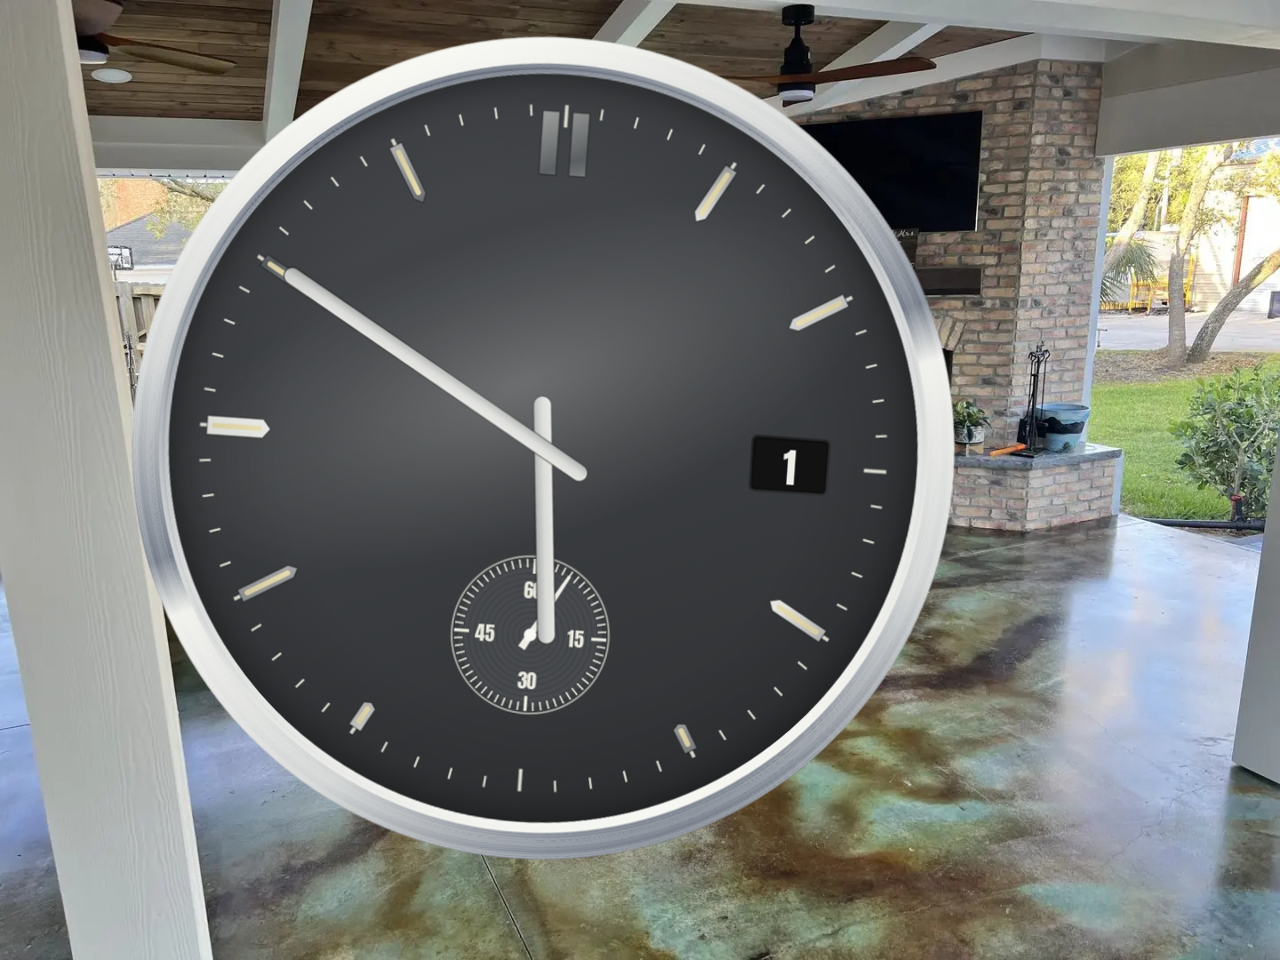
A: 5:50:05
